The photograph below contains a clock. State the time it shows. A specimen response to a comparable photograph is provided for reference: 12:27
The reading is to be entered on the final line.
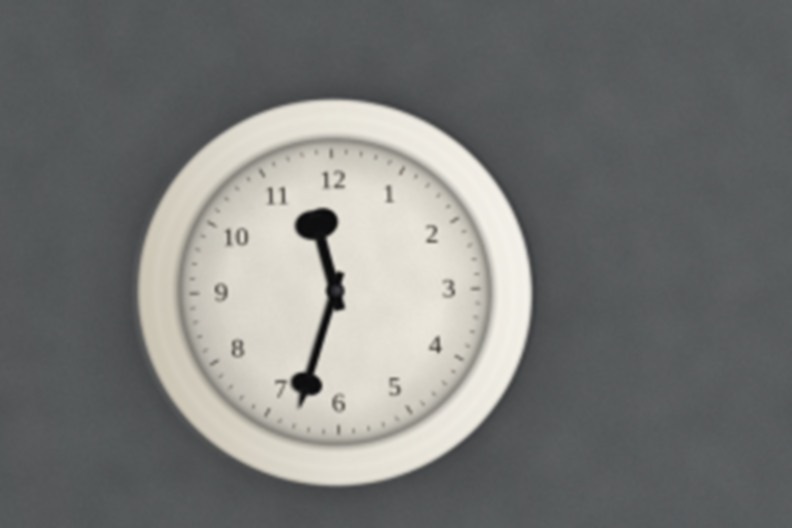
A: 11:33
